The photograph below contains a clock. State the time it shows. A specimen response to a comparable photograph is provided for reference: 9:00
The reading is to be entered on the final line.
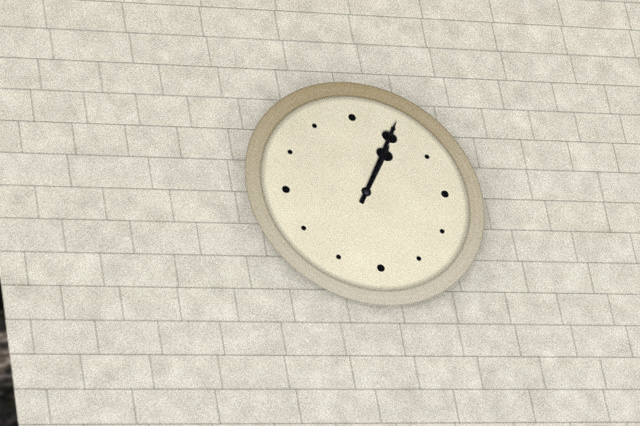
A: 1:05
